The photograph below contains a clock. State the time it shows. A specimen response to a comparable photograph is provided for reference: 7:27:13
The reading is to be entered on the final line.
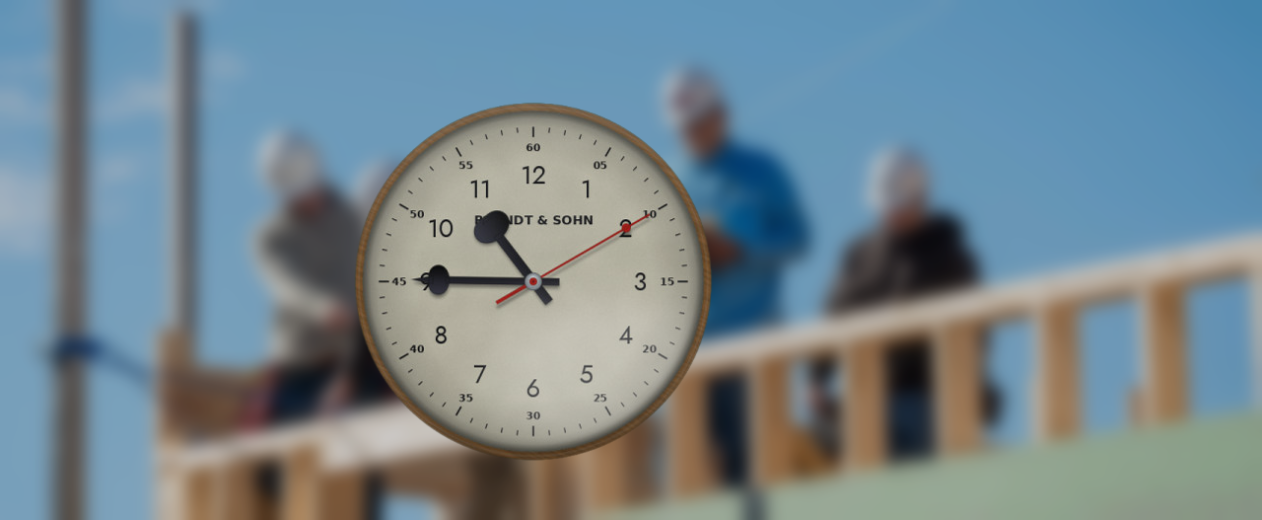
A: 10:45:10
